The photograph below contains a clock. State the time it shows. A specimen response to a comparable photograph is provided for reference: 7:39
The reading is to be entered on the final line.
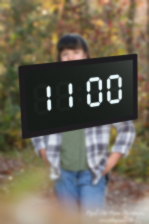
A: 11:00
